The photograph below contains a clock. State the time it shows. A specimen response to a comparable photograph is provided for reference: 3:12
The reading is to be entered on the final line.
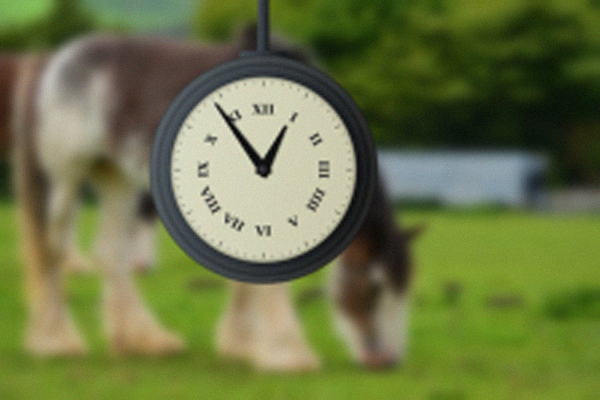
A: 12:54
